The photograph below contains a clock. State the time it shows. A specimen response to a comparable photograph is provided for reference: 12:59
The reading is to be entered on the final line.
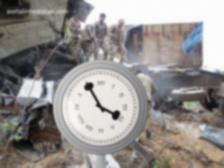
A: 3:55
